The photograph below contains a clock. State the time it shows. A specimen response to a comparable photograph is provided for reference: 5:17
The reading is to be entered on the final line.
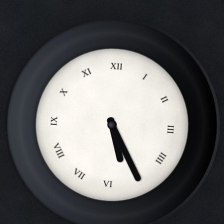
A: 5:25
